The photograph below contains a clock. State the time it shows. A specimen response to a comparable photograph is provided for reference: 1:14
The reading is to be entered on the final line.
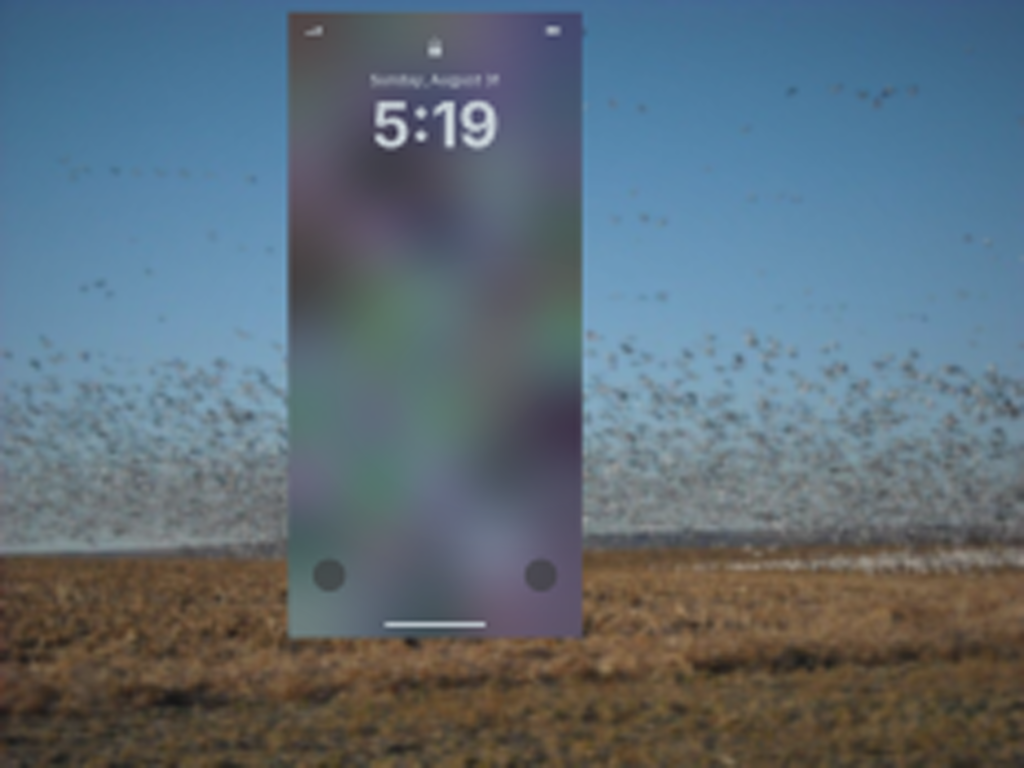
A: 5:19
